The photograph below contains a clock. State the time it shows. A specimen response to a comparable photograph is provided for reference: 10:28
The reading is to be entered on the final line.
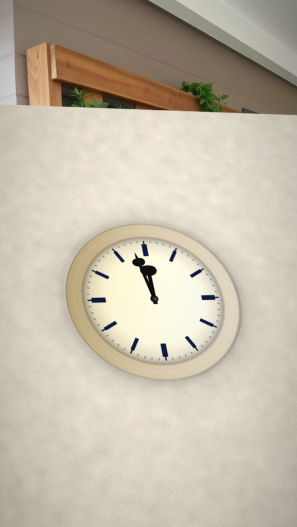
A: 11:58
